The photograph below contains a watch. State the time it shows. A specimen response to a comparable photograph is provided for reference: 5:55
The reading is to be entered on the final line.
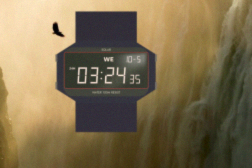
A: 3:24
